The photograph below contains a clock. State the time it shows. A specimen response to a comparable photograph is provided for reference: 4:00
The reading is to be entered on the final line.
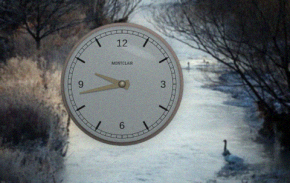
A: 9:43
